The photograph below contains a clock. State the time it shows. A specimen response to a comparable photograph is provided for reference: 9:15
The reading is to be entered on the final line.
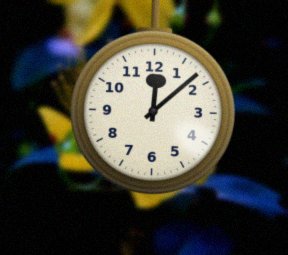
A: 12:08
